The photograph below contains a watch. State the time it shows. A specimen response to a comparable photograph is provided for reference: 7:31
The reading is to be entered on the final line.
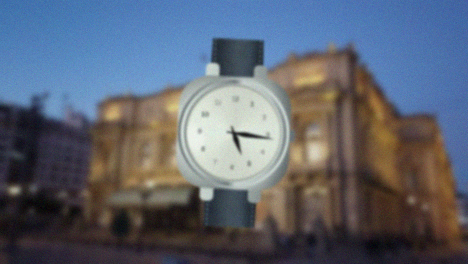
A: 5:16
